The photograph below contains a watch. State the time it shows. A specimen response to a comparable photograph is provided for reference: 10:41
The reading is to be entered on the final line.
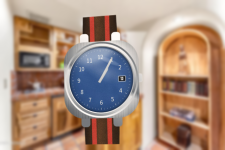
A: 1:05
